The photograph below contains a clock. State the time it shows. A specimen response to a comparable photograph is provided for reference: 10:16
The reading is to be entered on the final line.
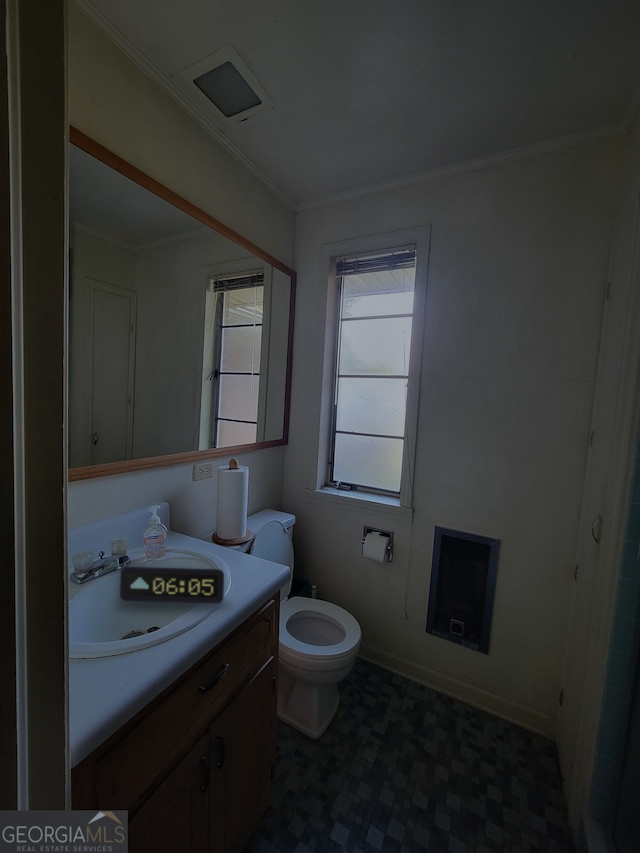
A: 6:05
